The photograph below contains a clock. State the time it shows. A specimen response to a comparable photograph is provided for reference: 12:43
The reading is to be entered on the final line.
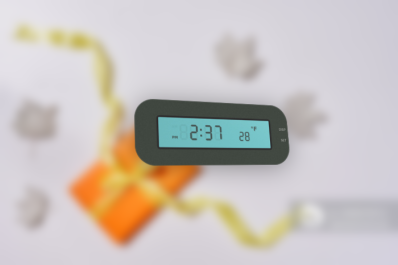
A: 2:37
